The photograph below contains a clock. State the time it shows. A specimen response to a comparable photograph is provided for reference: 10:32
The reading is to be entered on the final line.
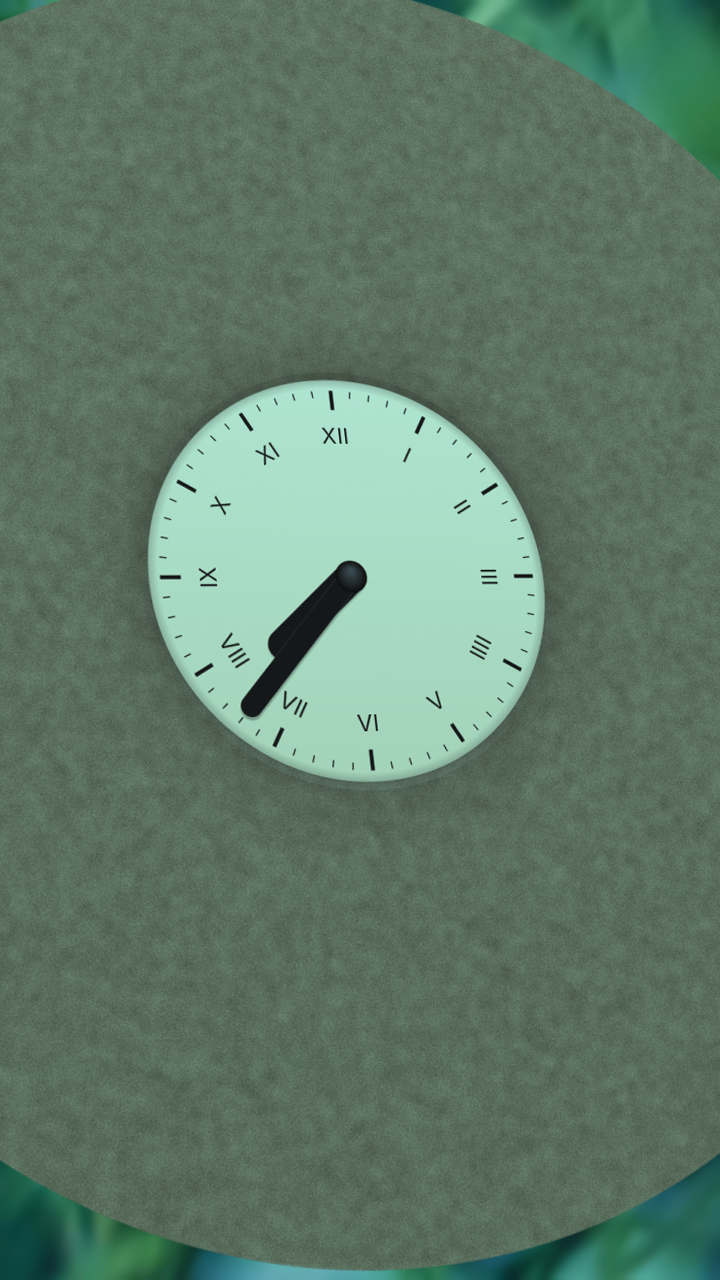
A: 7:37
